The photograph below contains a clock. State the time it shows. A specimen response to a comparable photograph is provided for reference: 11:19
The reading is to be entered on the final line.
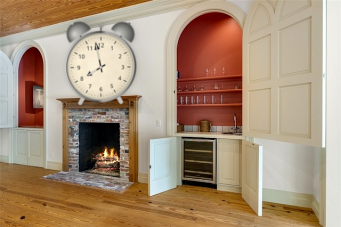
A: 7:58
